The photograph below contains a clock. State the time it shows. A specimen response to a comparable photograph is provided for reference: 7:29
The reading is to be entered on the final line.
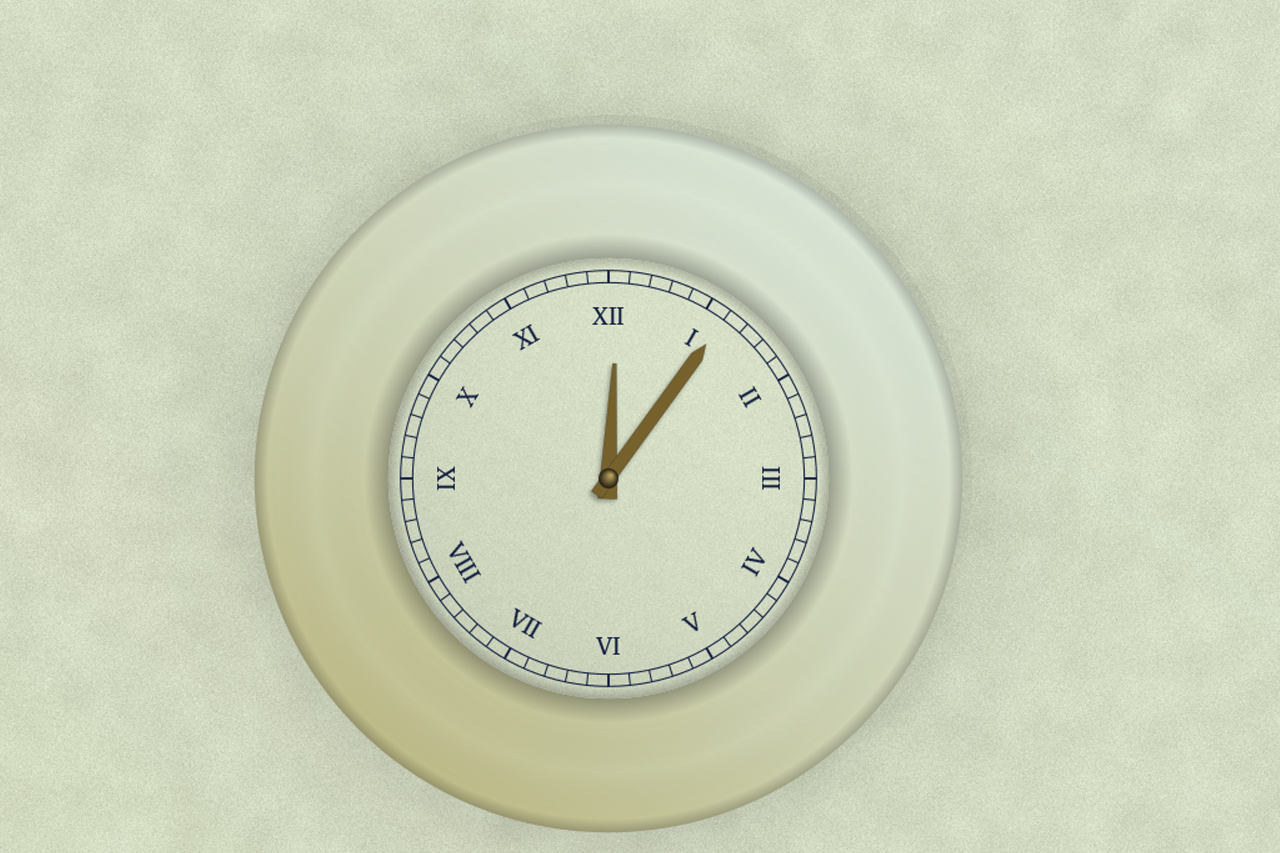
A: 12:06
